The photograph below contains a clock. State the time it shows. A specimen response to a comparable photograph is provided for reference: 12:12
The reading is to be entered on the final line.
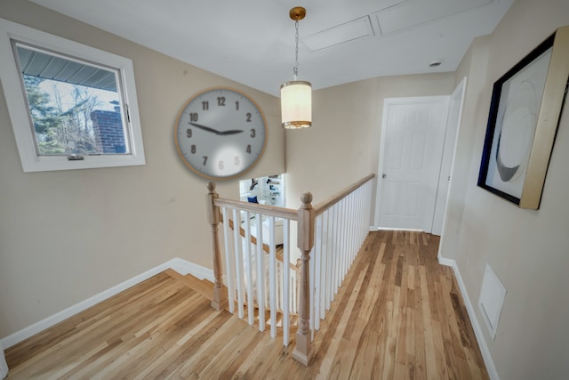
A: 2:48
